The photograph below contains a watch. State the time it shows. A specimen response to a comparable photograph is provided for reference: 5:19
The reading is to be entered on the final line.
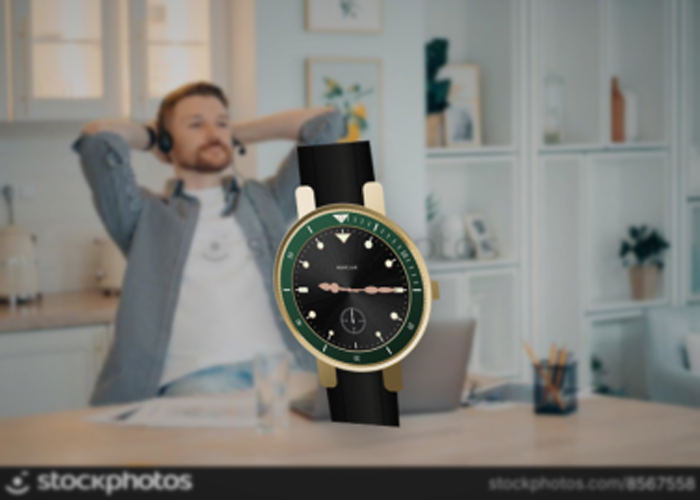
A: 9:15
